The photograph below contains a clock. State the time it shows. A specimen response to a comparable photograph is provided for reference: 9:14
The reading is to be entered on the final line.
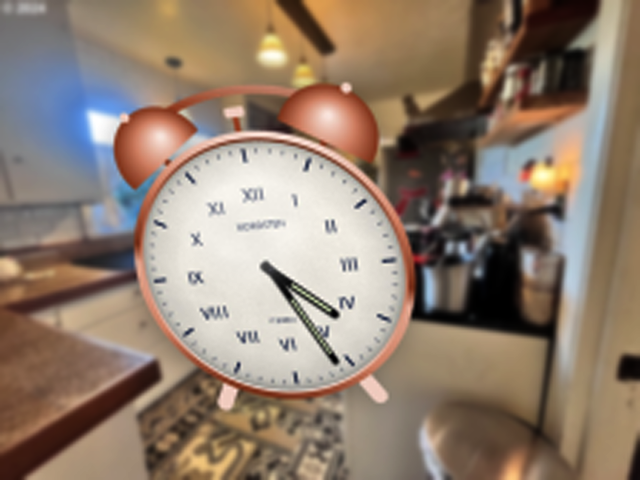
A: 4:26
